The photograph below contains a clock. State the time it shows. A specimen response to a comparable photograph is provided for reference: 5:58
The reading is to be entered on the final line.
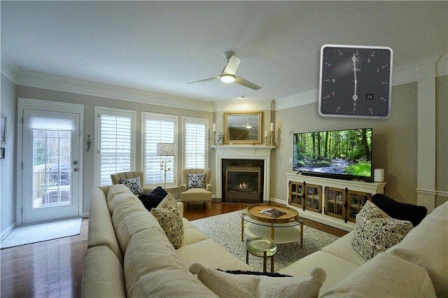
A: 5:59
